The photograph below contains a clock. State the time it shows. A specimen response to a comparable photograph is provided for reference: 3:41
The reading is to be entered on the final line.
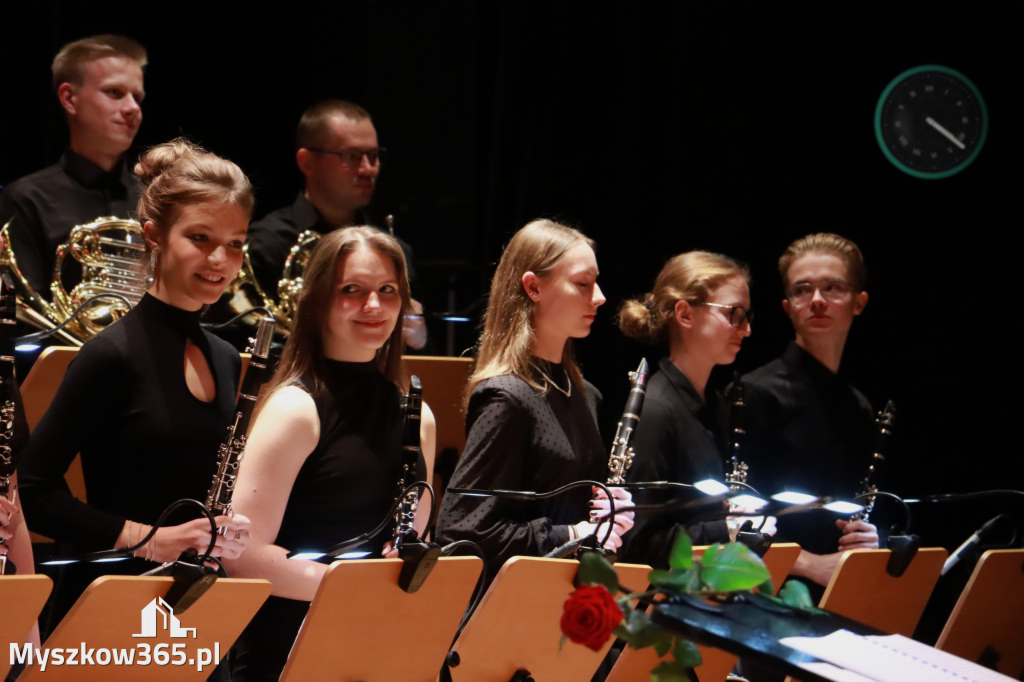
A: 4:22
